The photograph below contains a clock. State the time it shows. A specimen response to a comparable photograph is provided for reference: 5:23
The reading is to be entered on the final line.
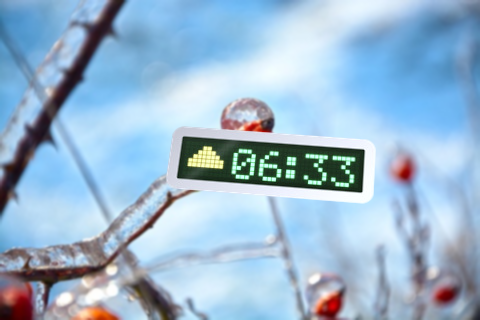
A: 6:33
